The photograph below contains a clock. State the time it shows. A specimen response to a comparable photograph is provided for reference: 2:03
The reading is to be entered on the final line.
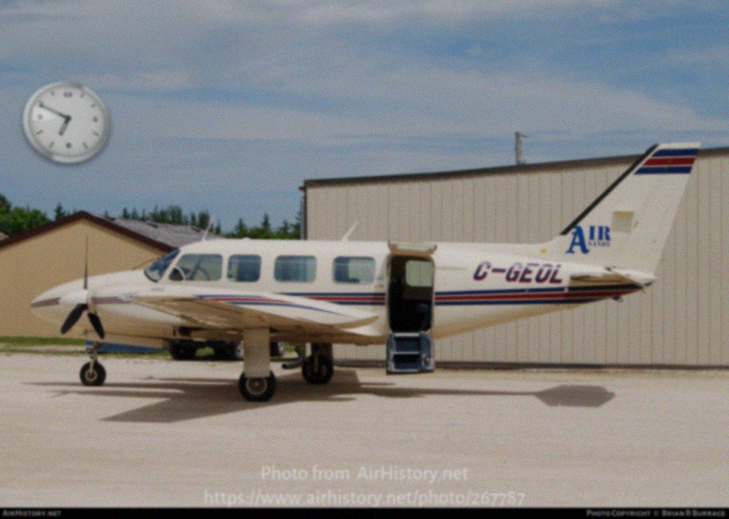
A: 6:49
